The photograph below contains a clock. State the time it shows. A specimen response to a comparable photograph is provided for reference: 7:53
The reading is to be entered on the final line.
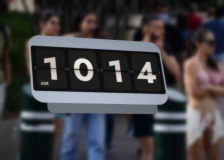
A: 10:14
